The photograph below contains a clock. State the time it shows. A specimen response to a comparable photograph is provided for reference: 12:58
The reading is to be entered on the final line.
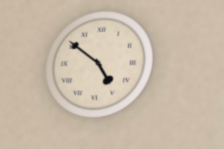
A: 4:51
